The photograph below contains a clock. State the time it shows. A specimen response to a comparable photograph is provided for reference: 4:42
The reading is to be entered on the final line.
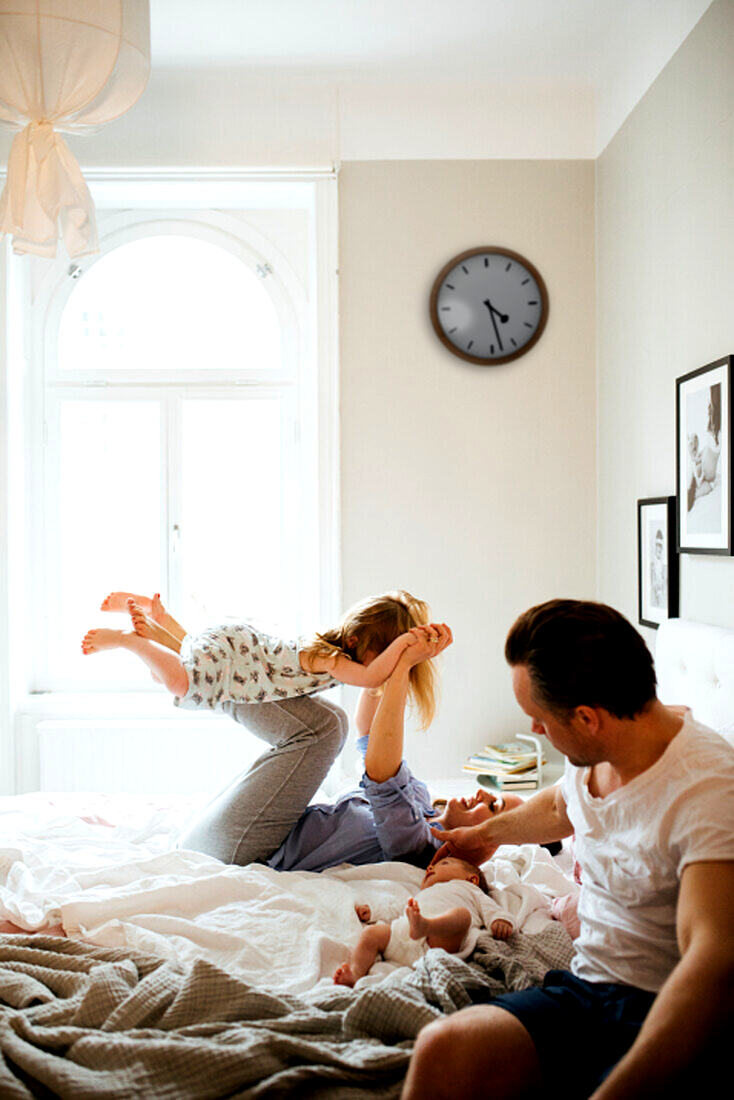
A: 4:28
